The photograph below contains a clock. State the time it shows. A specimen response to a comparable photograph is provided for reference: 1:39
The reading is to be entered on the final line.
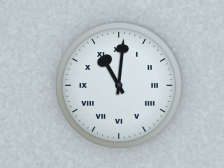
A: 11:01
